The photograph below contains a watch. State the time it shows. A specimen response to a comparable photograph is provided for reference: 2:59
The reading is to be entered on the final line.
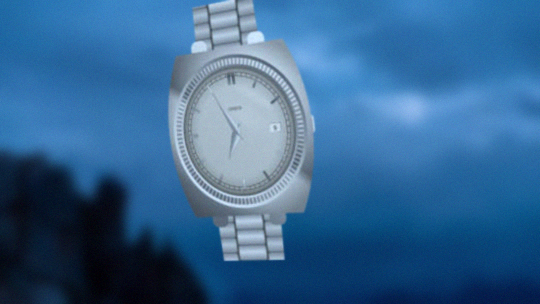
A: 6:55
